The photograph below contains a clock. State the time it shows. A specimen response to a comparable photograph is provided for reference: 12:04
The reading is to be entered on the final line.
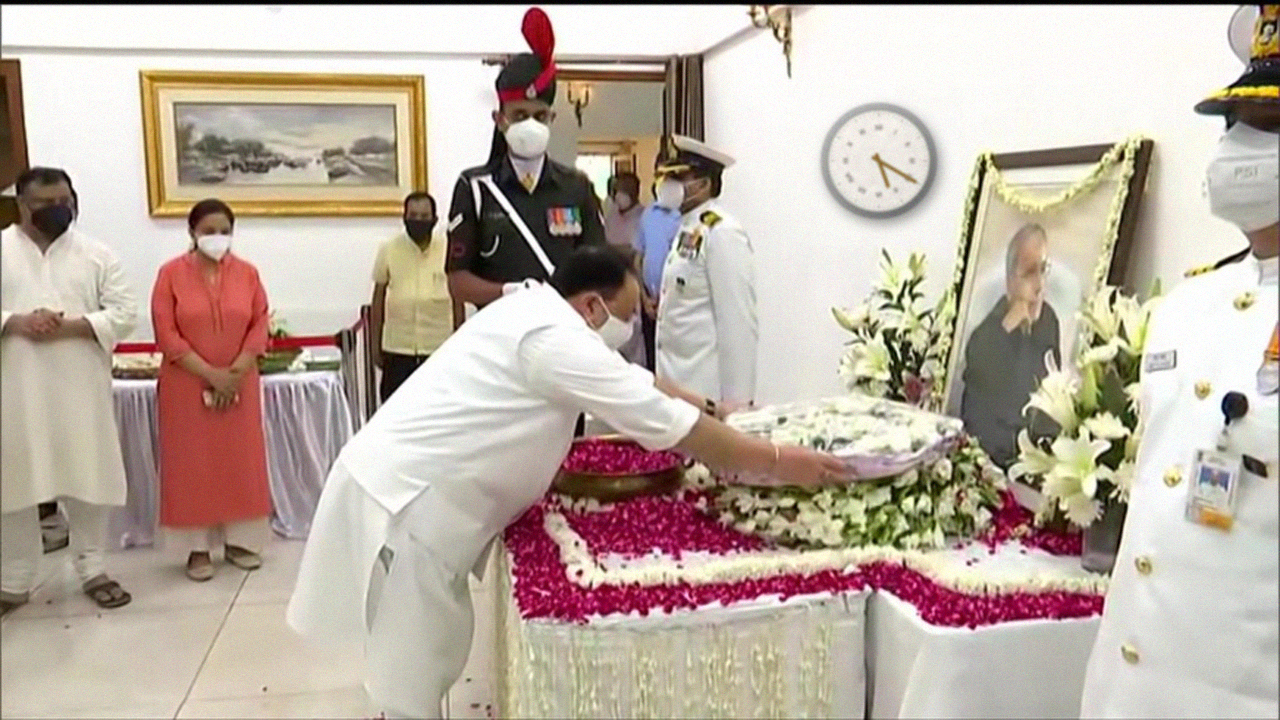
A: 5:20
